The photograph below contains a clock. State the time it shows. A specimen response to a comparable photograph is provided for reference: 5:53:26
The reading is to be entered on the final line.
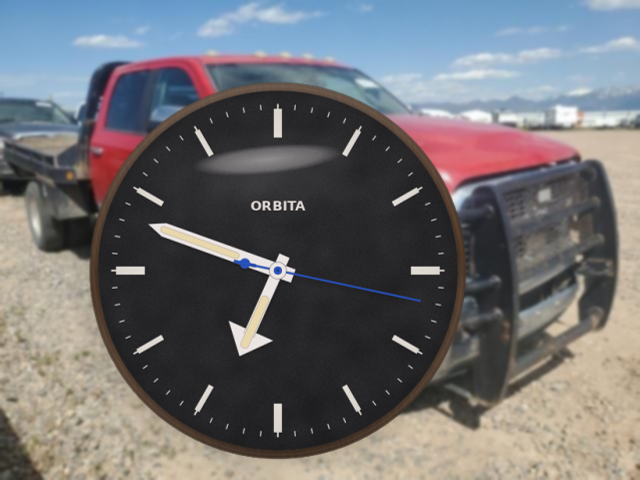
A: 6:48:17
